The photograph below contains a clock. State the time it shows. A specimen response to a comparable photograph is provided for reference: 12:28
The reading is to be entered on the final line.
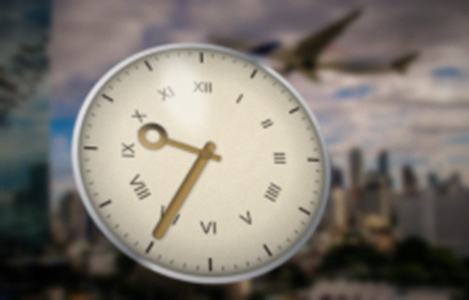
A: 9:35
